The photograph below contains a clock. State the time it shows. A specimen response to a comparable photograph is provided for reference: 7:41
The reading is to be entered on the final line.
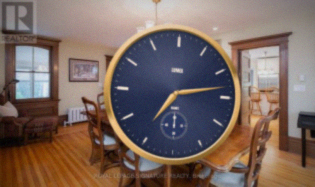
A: 7:13
